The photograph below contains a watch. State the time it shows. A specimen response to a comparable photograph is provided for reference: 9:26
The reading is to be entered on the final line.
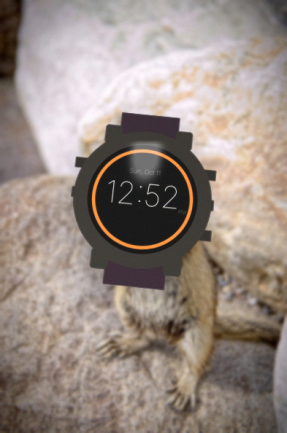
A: 12:52
